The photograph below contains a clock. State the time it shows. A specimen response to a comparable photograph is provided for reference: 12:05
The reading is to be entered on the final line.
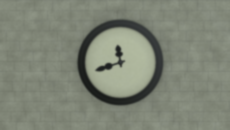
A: 11:42
